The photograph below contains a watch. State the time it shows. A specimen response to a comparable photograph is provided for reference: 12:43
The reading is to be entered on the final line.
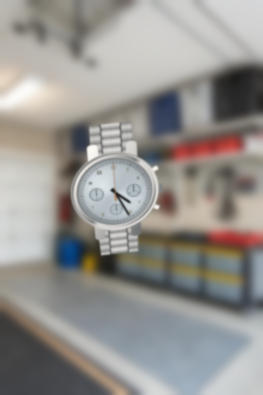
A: 4:26
